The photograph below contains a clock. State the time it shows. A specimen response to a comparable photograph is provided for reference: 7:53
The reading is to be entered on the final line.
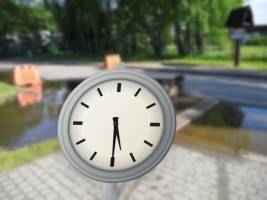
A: 5:30
